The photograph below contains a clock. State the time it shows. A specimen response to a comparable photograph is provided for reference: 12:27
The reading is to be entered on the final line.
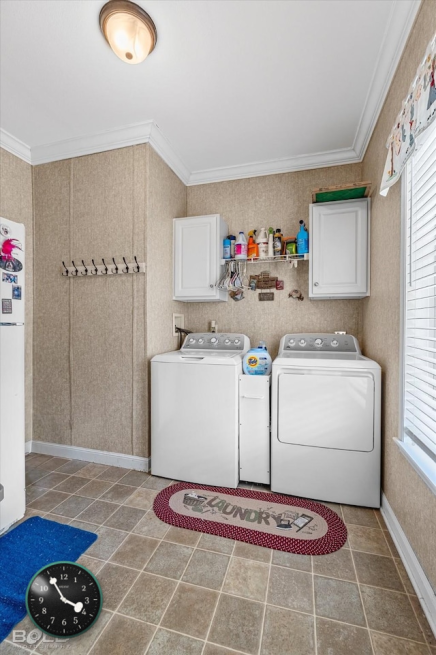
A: 3:55
